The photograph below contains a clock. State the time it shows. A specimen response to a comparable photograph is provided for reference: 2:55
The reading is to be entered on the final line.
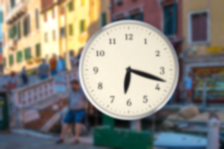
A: 6:18
